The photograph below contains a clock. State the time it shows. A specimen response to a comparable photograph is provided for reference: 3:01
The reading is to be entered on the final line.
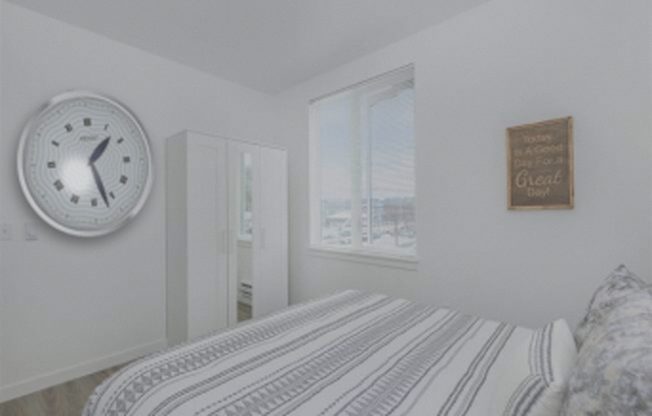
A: 1:27
